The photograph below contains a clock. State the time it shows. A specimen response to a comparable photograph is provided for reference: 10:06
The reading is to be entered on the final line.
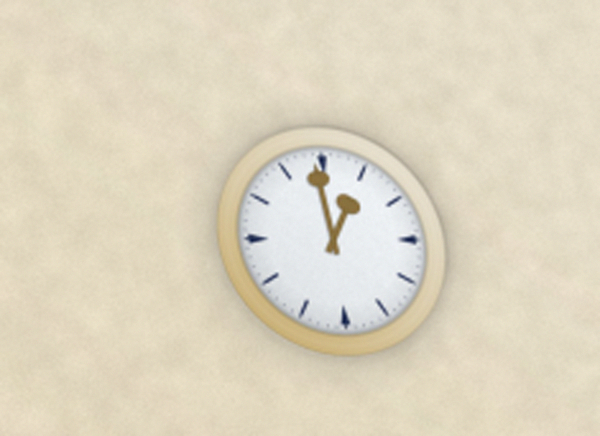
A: 12:59
